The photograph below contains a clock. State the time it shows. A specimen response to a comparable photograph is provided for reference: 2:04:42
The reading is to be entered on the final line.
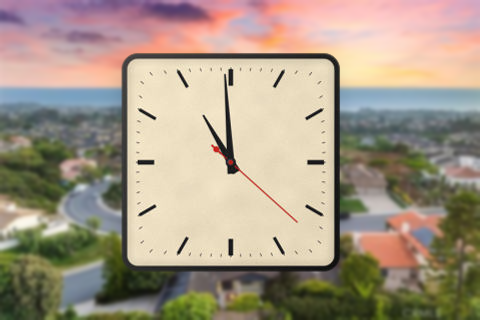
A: 10:59:22
